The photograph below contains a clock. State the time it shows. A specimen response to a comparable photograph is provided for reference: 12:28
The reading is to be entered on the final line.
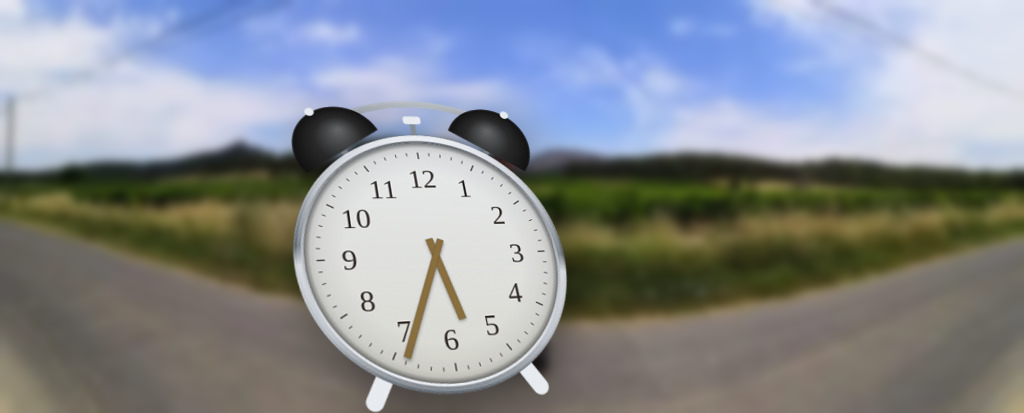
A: 5:34
